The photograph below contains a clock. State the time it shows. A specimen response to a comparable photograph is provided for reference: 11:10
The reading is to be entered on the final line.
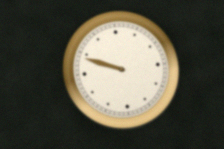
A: 9:49
